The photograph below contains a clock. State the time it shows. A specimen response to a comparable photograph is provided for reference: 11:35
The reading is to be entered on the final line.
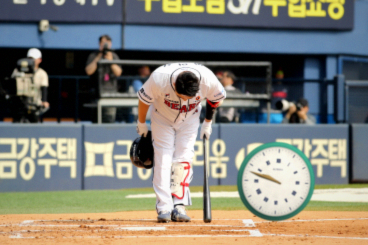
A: 9:48
